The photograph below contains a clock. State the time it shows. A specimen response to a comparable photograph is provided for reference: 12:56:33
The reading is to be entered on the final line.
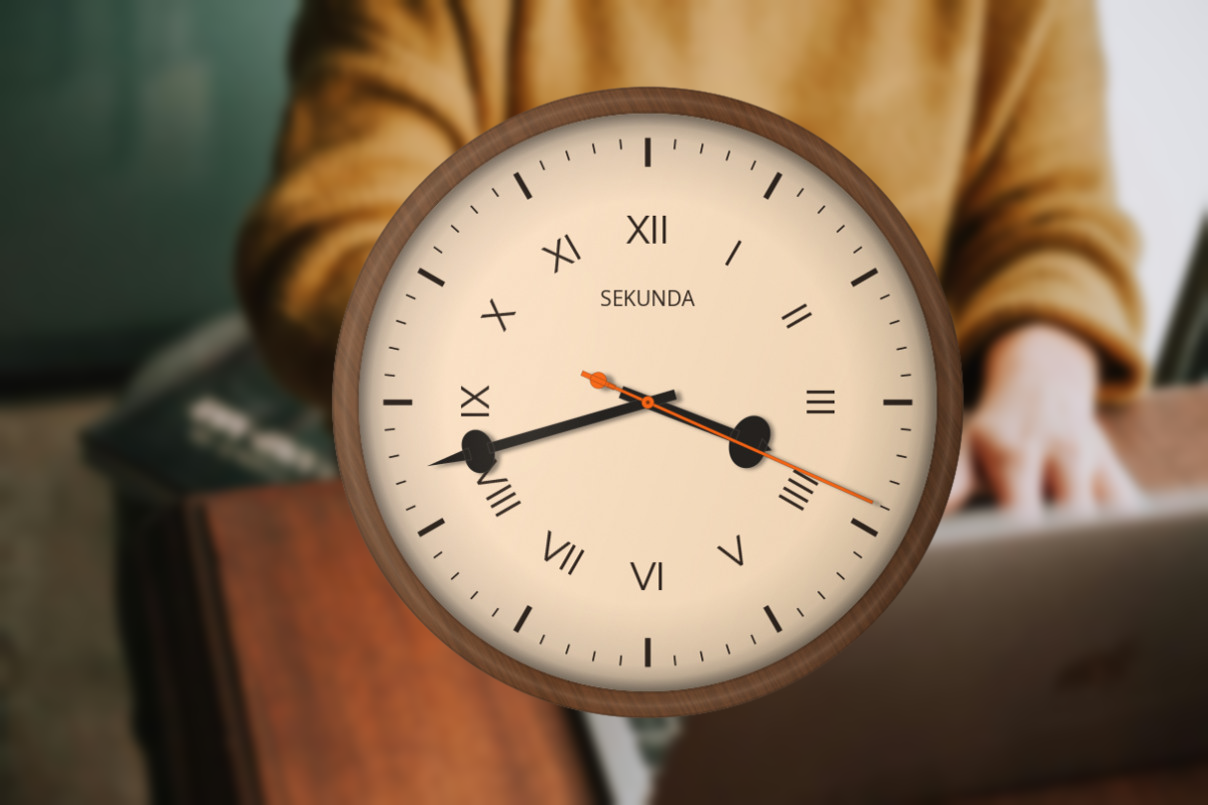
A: 3:42:19
